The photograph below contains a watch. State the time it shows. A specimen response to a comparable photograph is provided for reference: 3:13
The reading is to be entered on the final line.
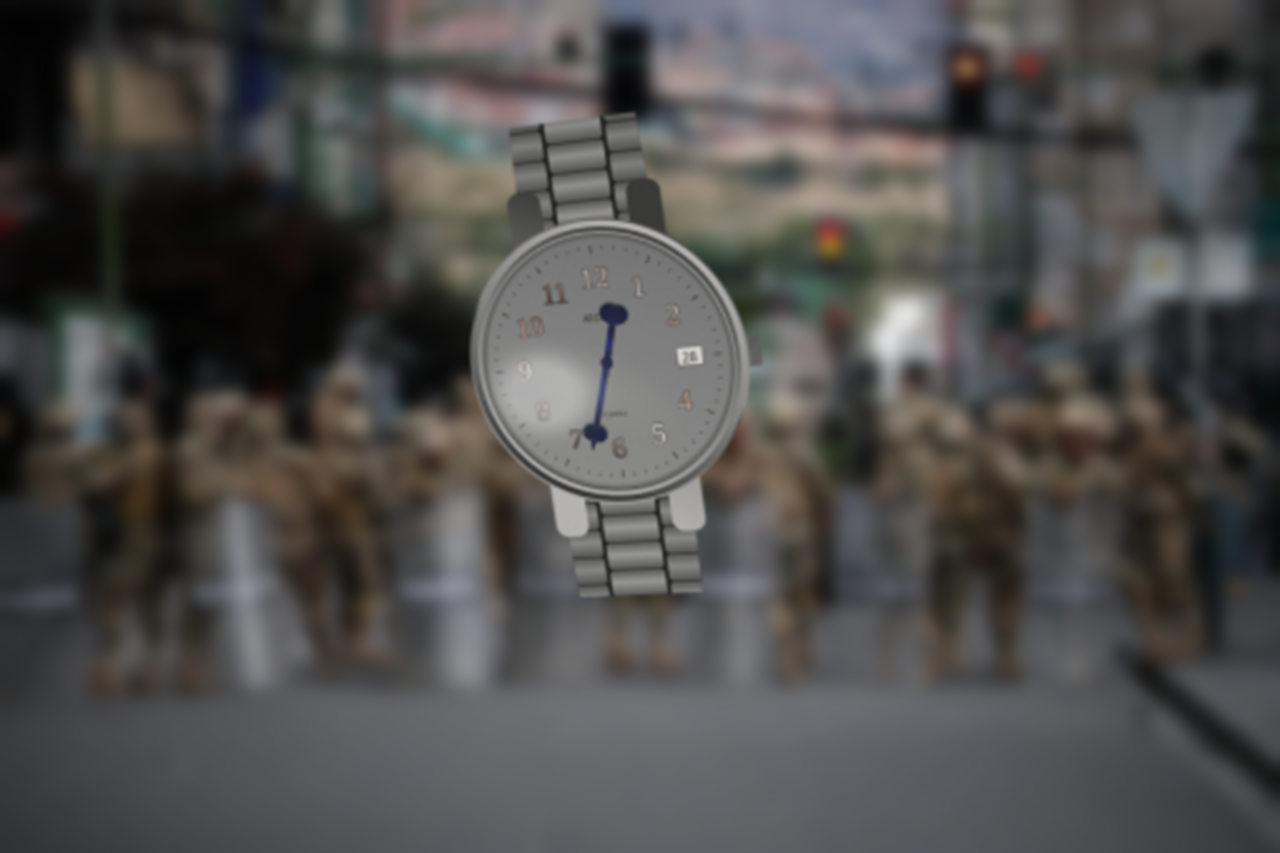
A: 12:33
